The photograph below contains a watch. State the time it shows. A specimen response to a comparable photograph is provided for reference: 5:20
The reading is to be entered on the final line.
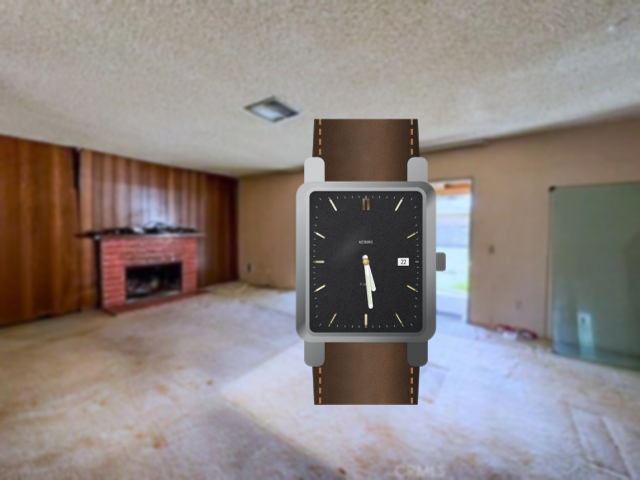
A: 5:29
